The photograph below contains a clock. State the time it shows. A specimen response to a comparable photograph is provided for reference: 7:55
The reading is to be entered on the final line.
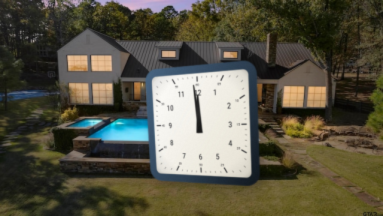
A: 11:59
